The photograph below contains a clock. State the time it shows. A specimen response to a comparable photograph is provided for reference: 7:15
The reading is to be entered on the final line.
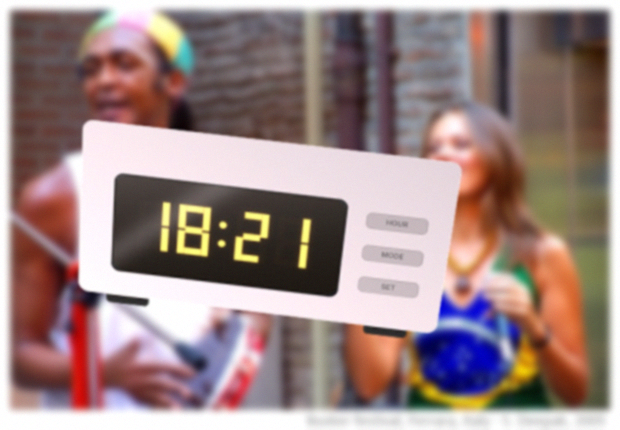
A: 18:21
